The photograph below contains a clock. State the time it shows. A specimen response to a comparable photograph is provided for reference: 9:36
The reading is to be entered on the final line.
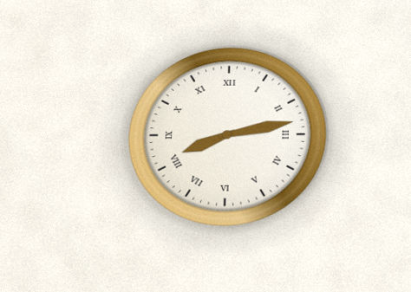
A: 8:13
